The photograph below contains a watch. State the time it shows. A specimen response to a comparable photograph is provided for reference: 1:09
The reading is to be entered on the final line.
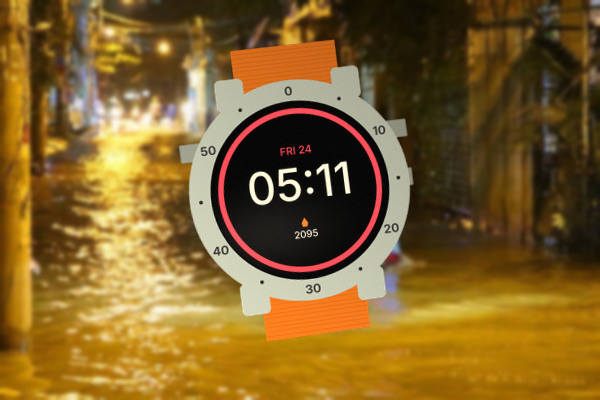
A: 5:11
